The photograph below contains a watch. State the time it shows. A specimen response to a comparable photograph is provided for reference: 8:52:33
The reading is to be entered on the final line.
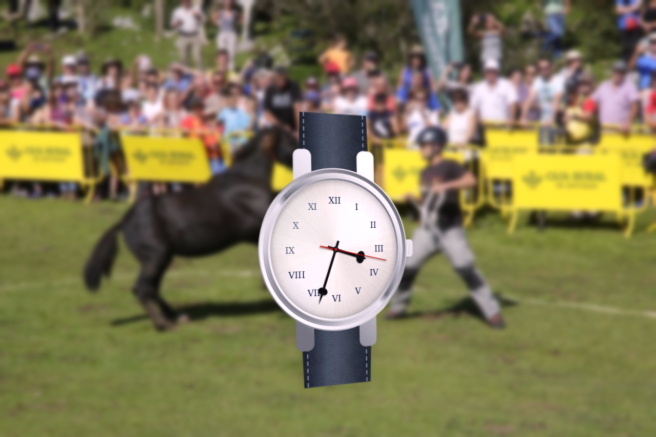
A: 3:33:17
